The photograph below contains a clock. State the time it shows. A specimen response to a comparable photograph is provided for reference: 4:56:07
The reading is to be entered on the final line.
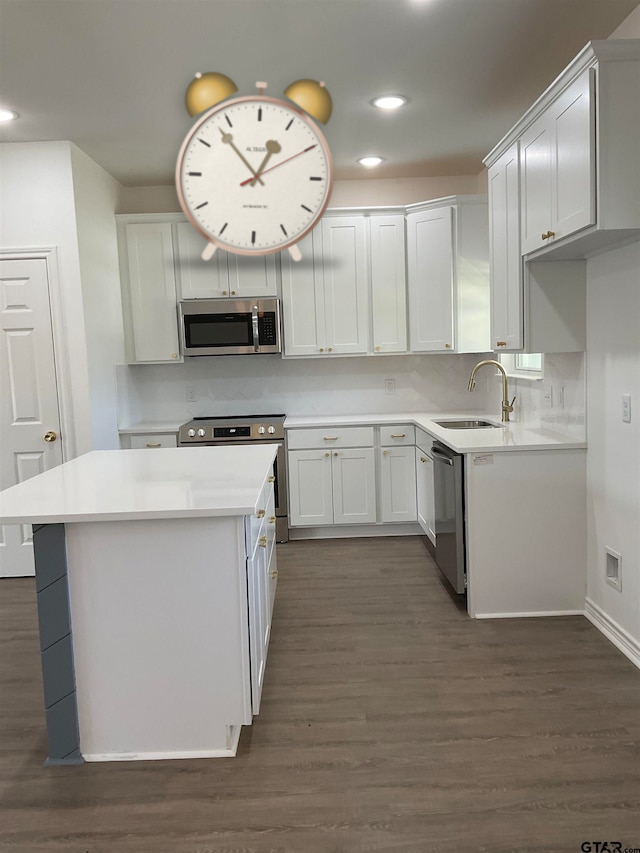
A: 12:53:10
